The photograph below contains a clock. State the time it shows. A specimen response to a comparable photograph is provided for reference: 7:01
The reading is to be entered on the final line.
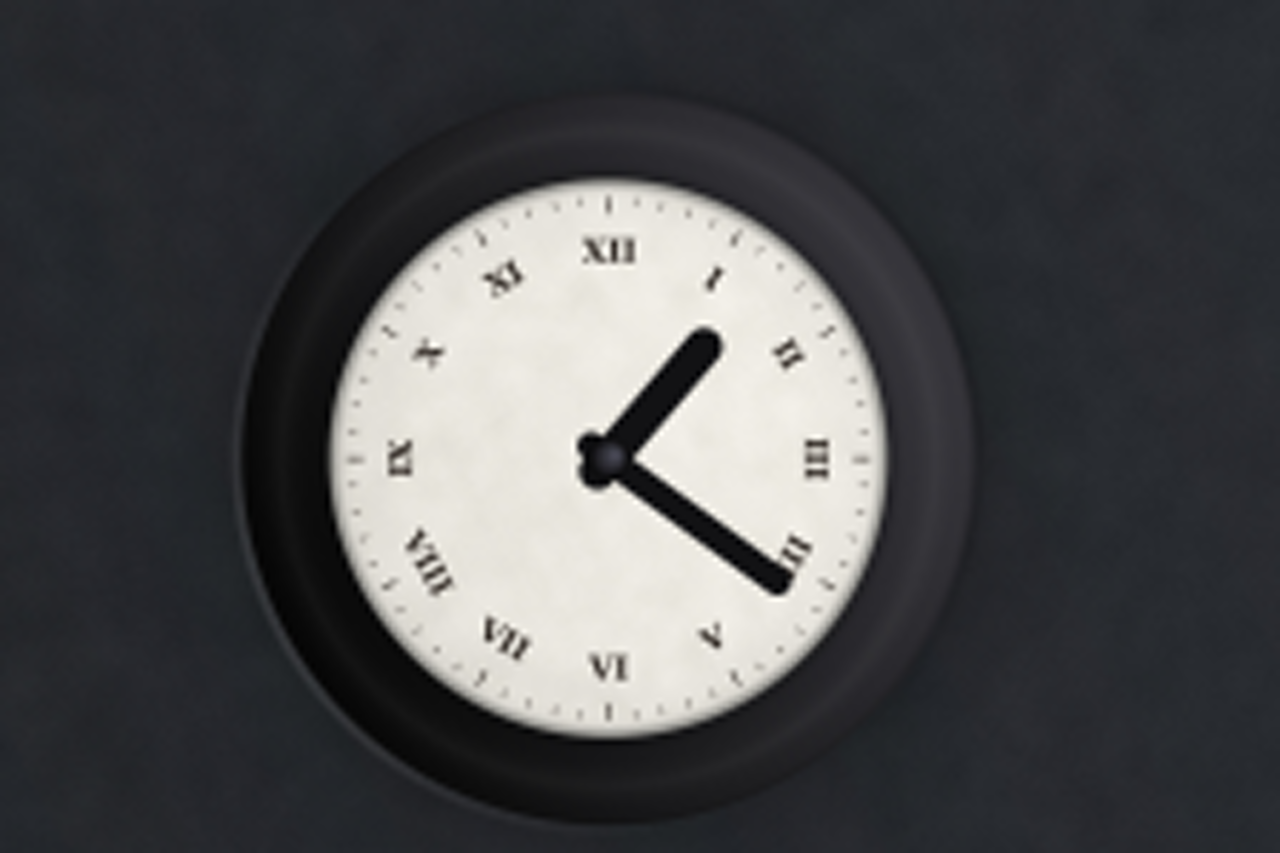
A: 1:21
